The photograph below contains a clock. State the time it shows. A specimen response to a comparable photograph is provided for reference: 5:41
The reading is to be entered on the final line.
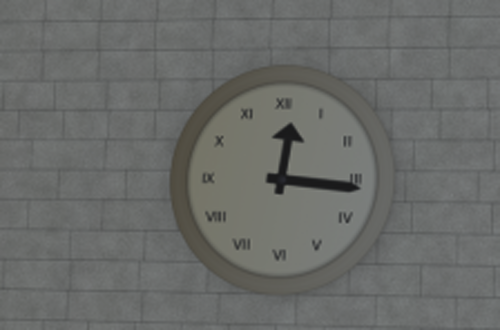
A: 12:16
